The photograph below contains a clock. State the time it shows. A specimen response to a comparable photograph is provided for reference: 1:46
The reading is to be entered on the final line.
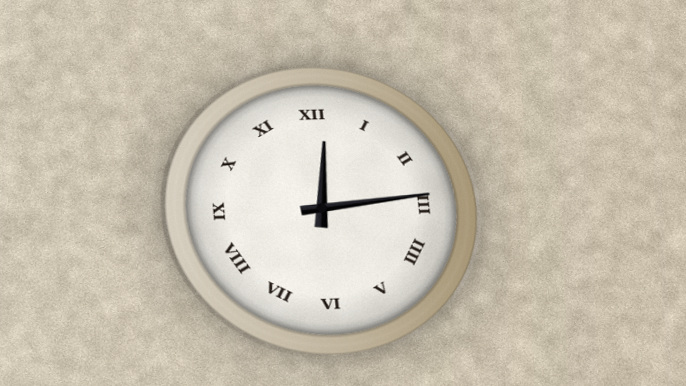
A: 12:14
